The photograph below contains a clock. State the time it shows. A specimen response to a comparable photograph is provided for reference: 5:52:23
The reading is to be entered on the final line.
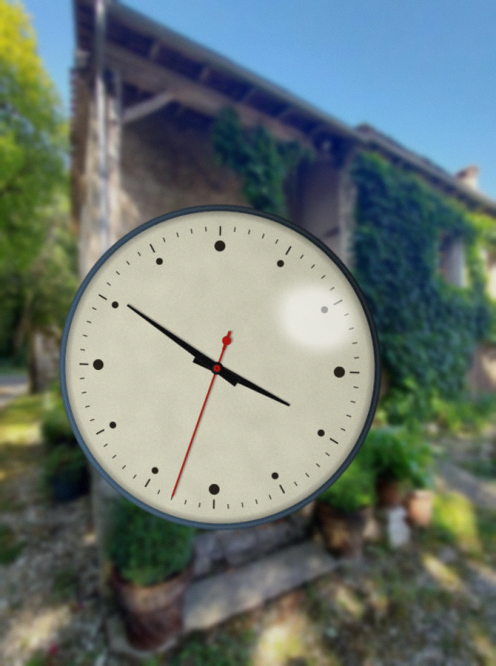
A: 3:50:33
